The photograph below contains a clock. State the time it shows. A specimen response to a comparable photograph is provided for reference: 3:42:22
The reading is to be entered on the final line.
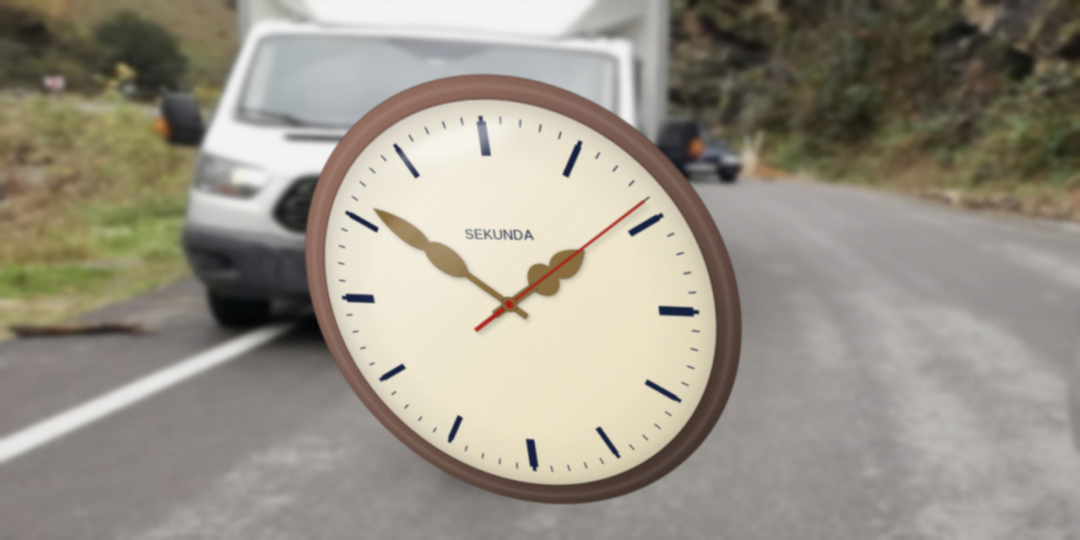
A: 1:51:09
